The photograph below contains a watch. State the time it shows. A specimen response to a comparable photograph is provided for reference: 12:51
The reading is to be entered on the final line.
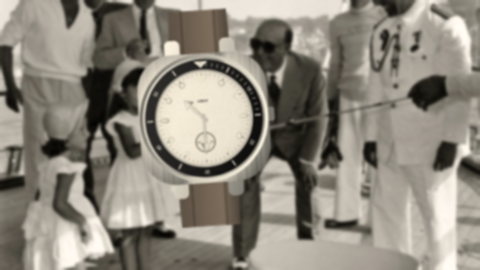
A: 10:30
